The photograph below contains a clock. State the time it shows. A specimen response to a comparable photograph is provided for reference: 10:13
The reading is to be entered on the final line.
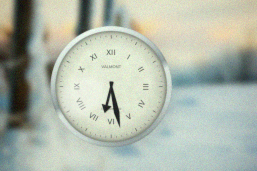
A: 6:28
